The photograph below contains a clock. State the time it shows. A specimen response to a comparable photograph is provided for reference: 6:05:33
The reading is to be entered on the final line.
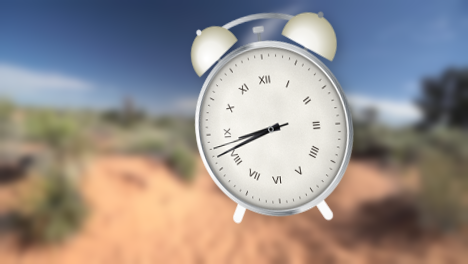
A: 8:41:43
